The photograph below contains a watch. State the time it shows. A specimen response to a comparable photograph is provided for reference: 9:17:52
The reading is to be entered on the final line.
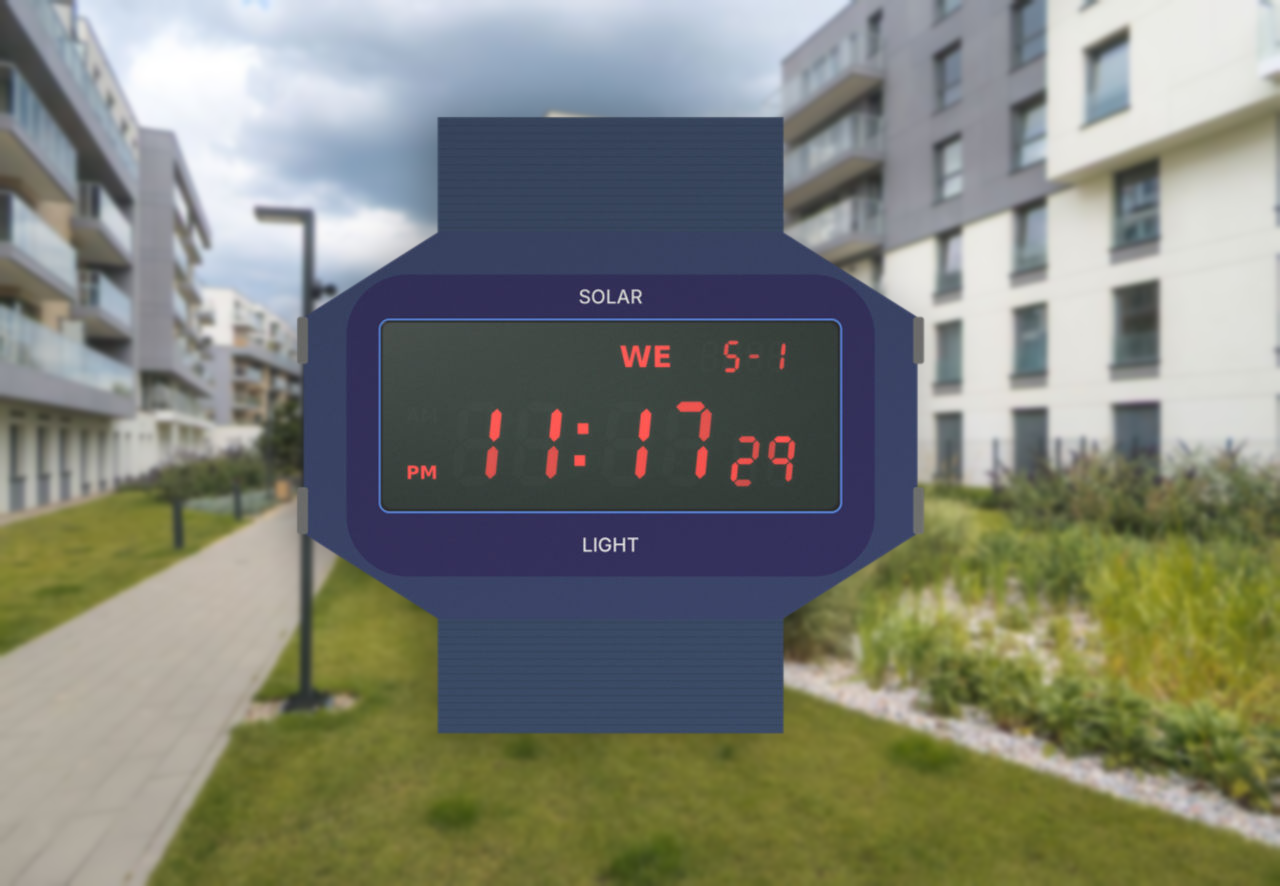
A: 11:17:29
